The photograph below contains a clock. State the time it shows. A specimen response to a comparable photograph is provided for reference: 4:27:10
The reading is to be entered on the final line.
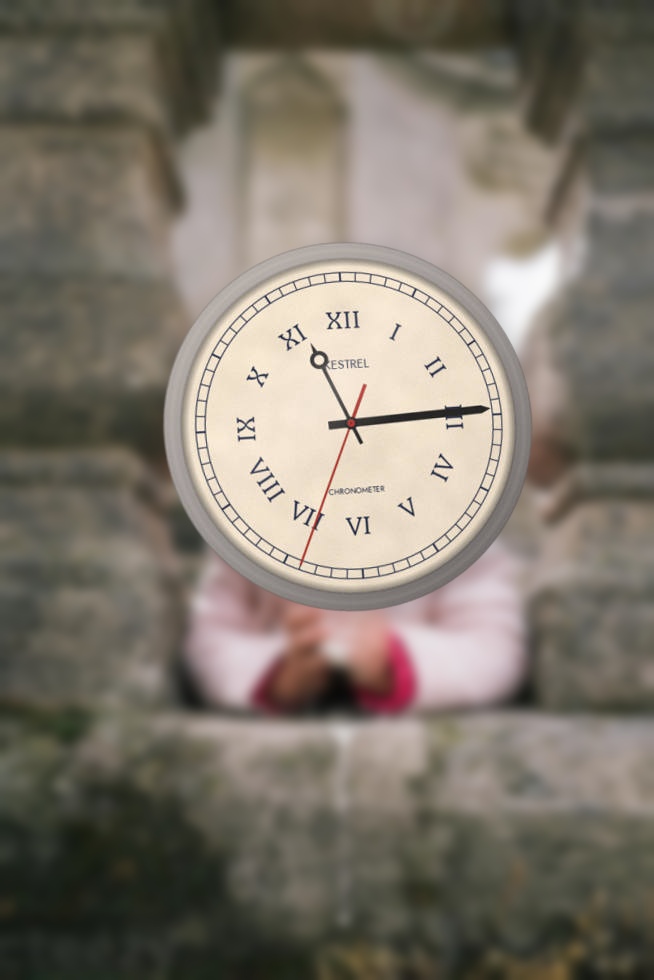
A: 11:14:34
